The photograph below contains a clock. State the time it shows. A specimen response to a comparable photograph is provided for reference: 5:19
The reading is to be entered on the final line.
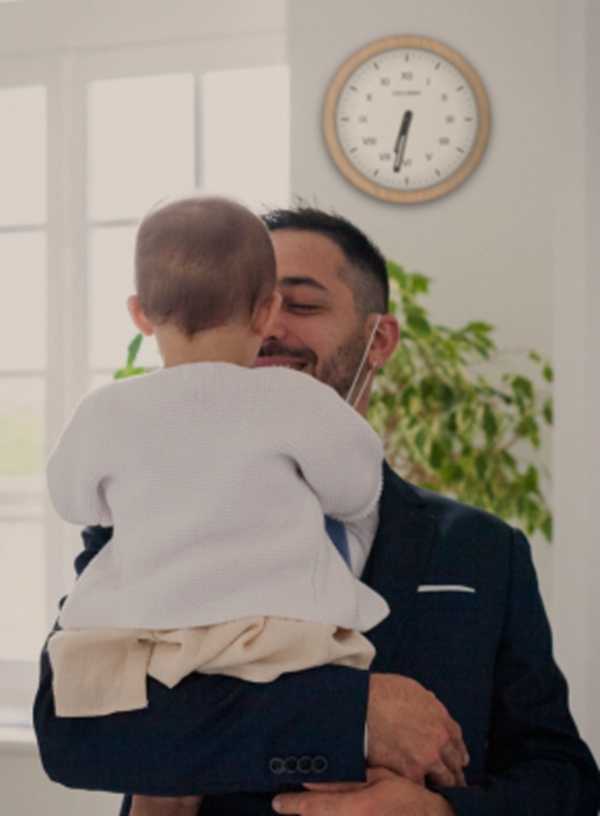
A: 6:32
